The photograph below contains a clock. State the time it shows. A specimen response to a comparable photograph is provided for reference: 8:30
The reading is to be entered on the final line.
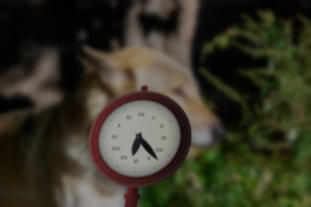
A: 6:23
